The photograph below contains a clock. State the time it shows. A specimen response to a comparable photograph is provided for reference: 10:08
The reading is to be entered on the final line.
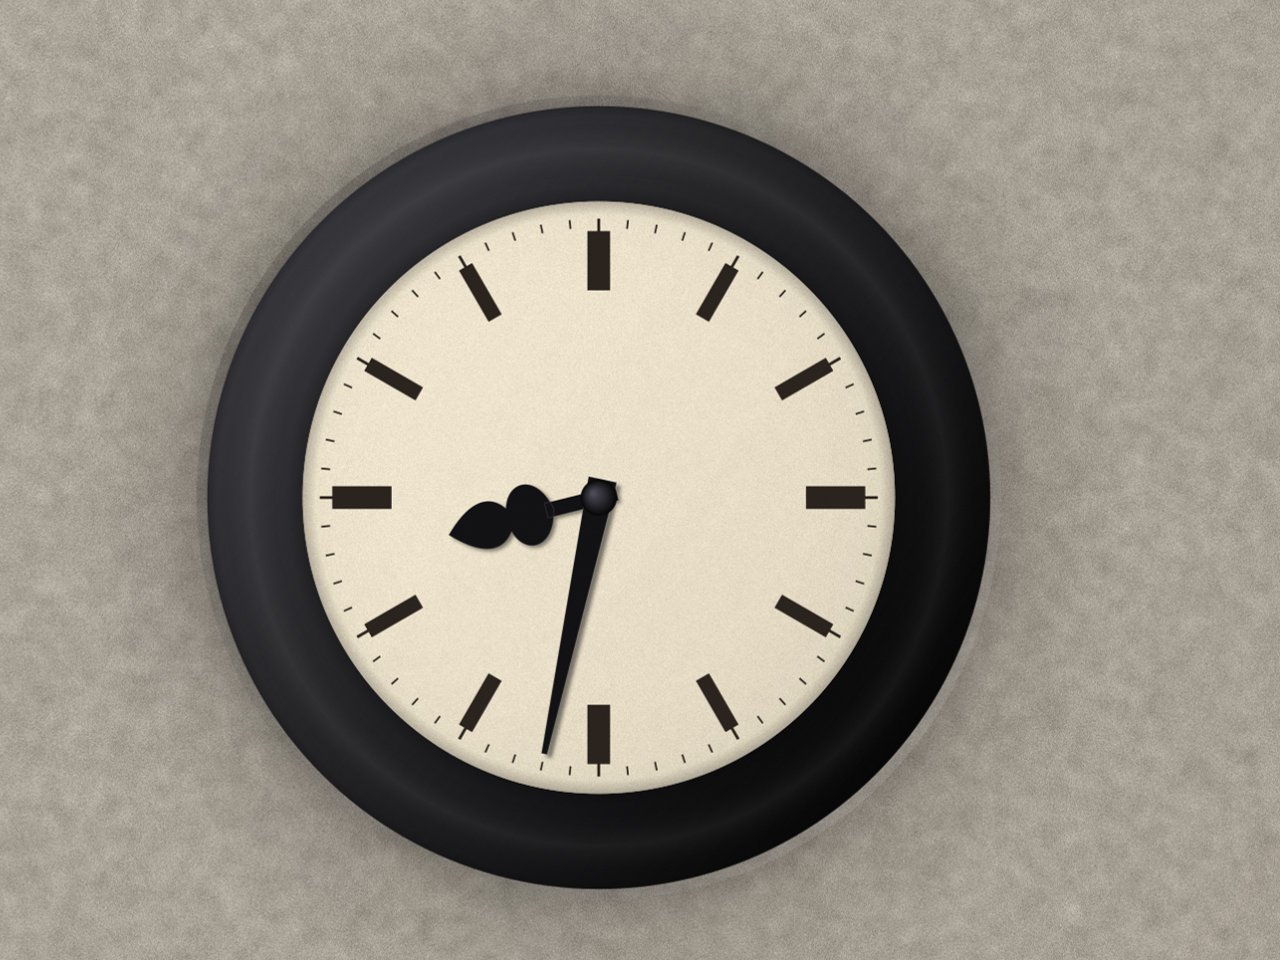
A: 8:32
